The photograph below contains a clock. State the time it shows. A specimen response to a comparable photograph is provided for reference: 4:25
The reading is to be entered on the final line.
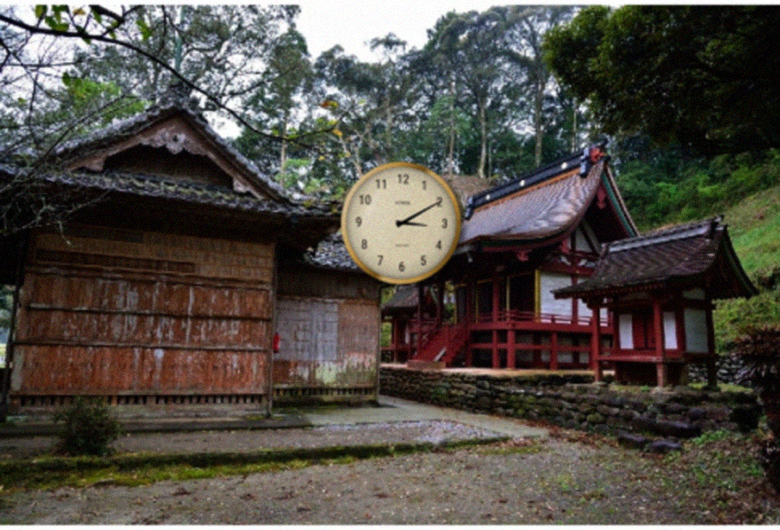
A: 3:10
